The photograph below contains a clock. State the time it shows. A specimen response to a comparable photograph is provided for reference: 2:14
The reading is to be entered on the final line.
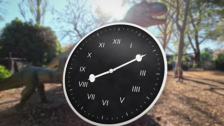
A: 8:10
